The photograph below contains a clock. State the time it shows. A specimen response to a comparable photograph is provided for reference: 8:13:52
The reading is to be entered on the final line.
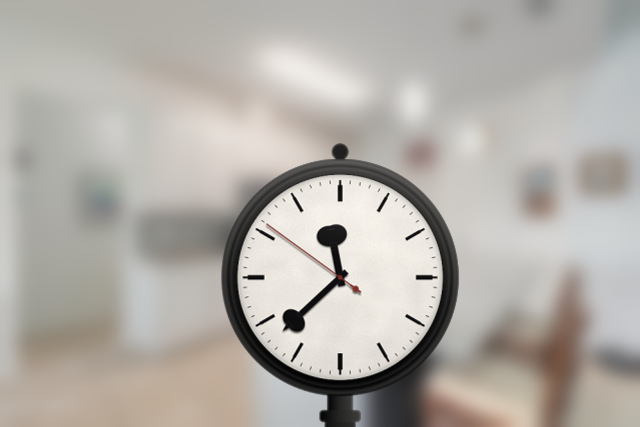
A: 11:37:51
